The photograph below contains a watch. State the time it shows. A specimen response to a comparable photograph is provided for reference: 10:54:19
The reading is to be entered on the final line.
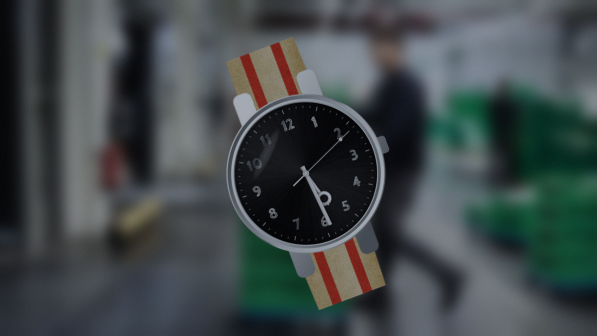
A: 5:29:11
